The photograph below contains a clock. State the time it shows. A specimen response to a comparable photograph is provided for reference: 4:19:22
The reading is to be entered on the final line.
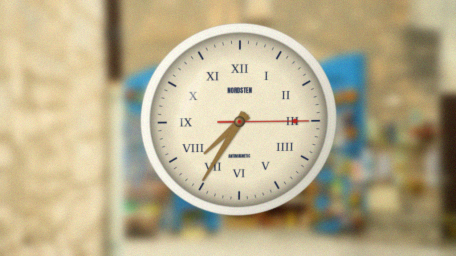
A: 7:35:15
